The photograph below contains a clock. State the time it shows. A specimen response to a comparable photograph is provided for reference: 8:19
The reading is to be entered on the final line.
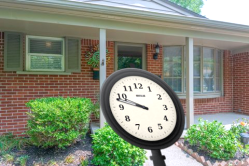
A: 9:48
